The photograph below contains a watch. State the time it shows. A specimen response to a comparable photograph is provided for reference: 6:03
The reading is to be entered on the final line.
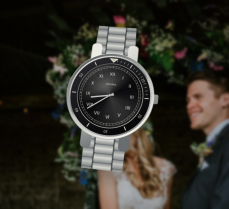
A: 8:39
